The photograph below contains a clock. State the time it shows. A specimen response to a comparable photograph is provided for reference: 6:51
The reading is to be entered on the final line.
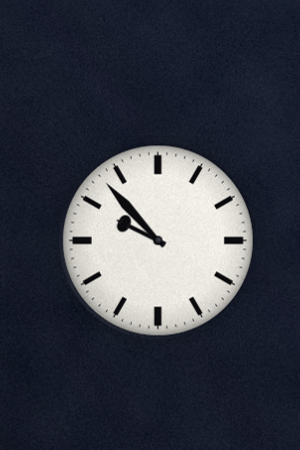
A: 9:53
